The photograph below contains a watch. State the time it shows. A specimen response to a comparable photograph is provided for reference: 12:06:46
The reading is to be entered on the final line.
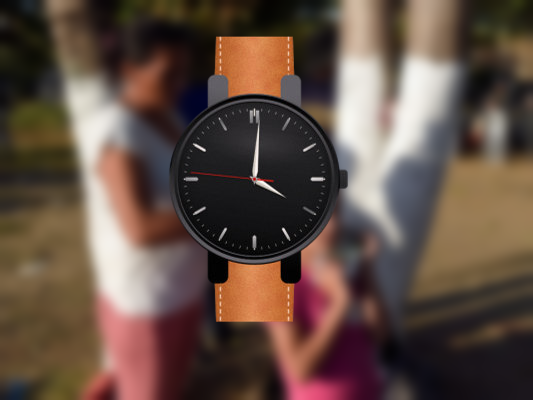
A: 4:00:46
